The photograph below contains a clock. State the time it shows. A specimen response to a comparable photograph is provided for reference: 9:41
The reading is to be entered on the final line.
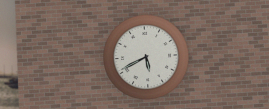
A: 5:41
